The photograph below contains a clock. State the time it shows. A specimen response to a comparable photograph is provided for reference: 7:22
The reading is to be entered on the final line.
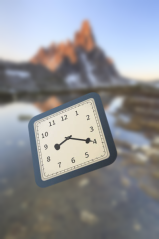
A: 8:20
